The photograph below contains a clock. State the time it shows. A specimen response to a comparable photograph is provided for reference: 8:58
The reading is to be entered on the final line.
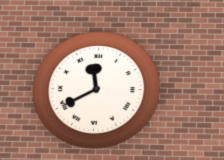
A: 11:40
